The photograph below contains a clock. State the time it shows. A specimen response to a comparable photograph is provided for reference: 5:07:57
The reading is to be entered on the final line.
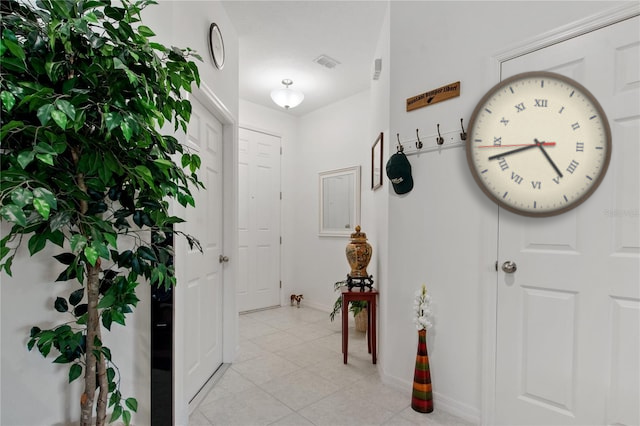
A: 4:41:44
